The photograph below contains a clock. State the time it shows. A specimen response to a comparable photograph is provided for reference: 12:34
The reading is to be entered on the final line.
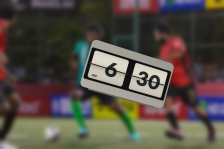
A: 6:30
